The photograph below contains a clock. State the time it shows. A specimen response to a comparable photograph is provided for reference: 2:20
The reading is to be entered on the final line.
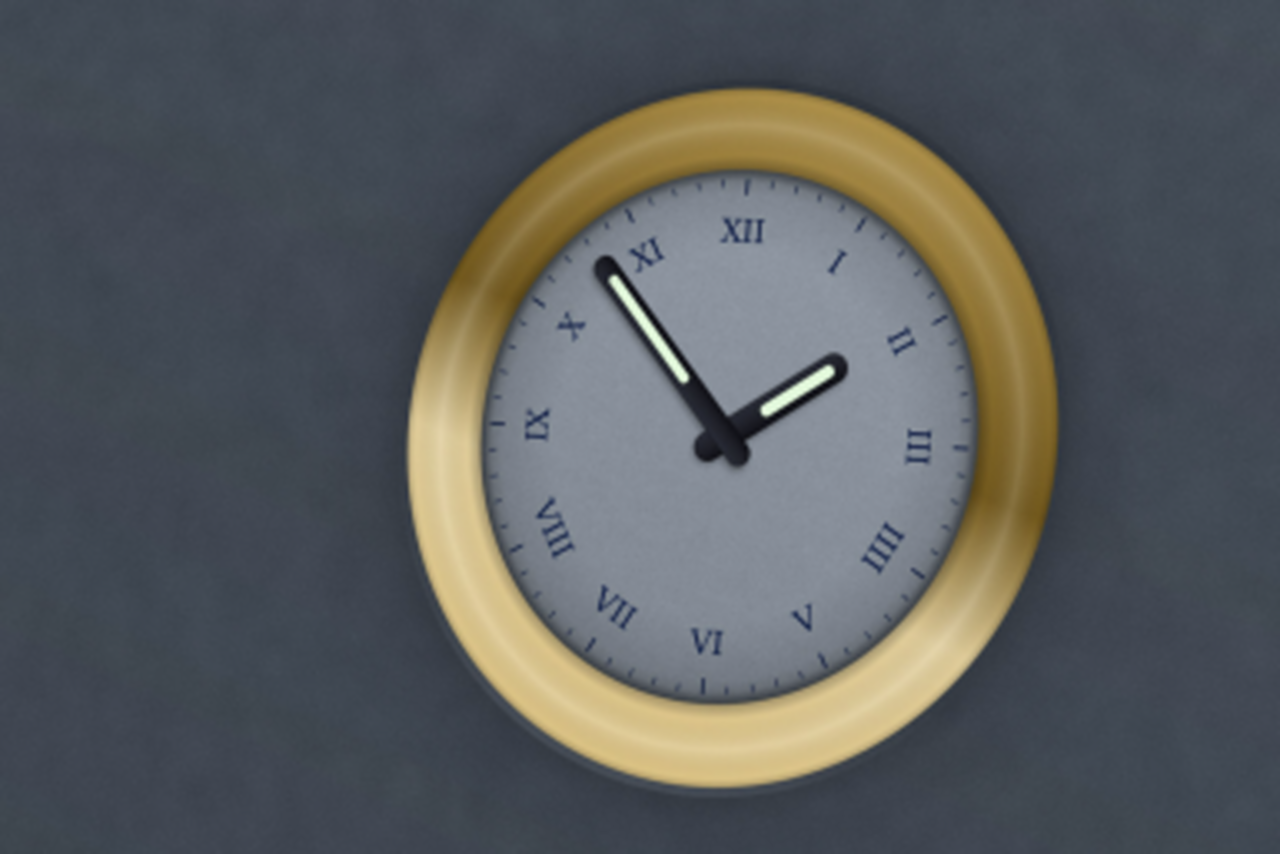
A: 1:53
